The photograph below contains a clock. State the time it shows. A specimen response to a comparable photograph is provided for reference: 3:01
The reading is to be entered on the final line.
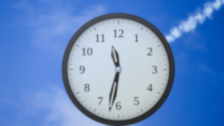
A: 11:32
